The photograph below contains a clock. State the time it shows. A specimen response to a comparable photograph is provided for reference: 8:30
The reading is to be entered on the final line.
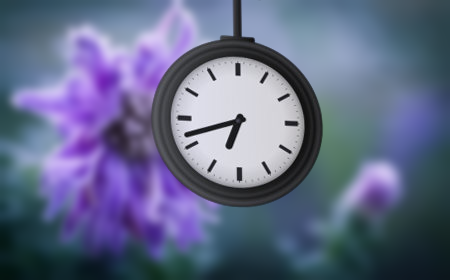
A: 6:42
